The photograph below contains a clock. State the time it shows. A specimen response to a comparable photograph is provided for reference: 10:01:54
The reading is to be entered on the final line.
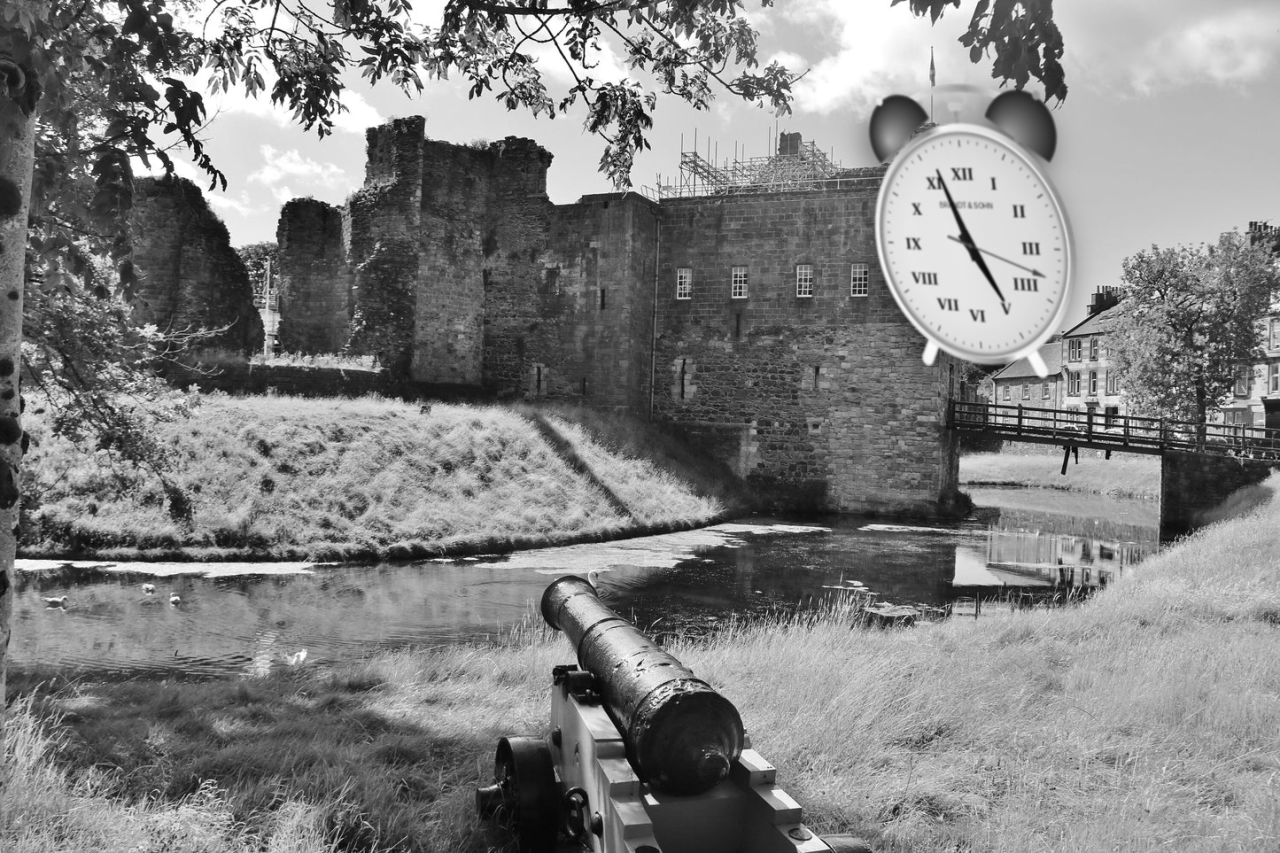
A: 4:56:18
